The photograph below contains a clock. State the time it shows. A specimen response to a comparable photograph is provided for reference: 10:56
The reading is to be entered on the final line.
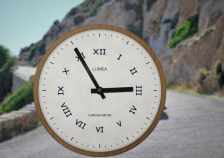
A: 2:55
